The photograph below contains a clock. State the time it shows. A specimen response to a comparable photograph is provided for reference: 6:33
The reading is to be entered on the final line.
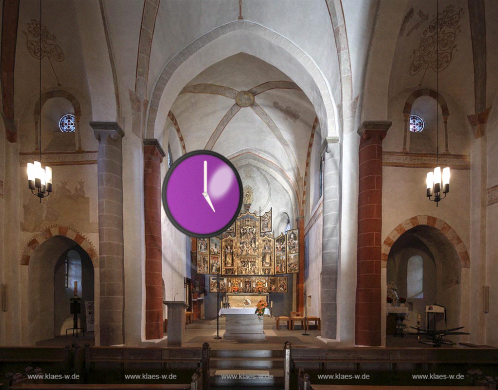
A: 5:00
